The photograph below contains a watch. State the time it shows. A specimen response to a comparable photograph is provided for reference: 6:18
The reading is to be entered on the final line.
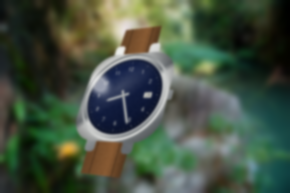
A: 8:26
